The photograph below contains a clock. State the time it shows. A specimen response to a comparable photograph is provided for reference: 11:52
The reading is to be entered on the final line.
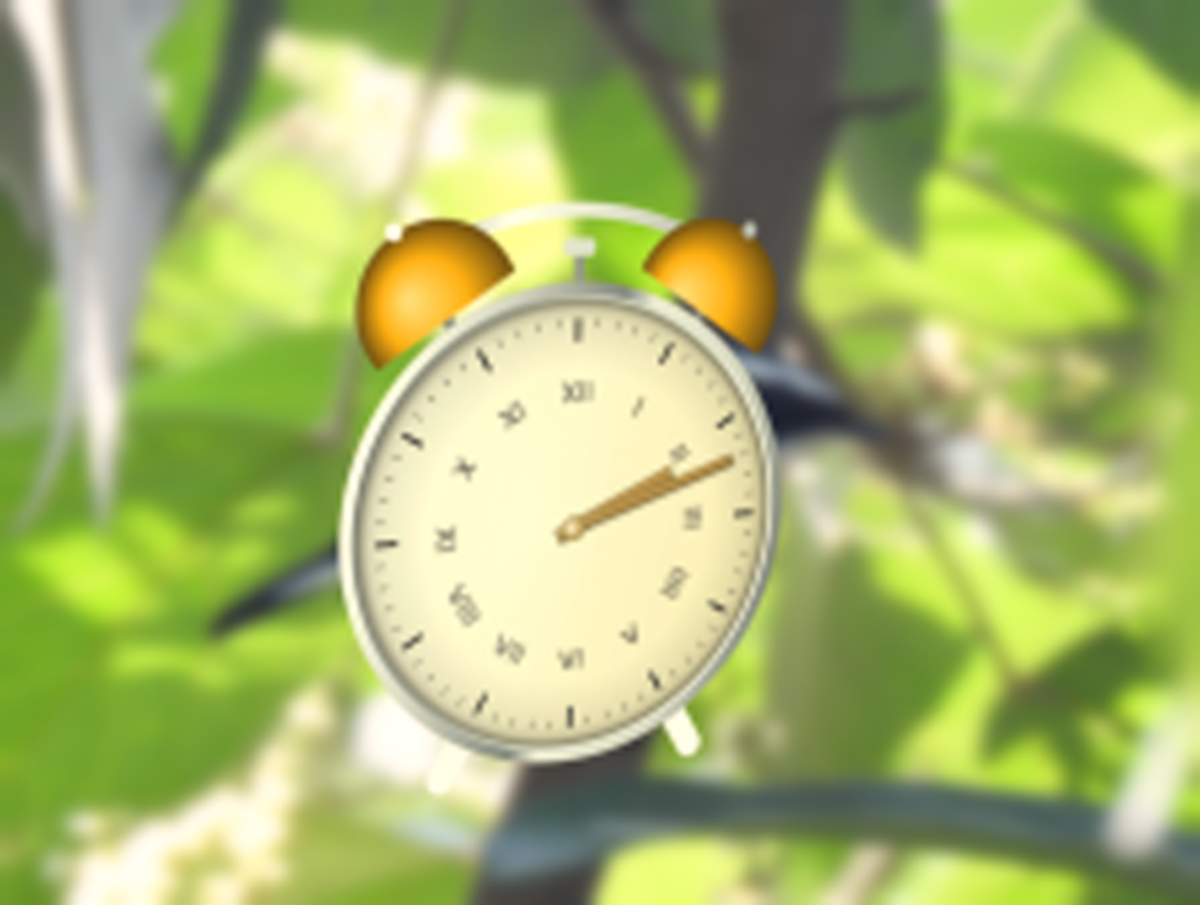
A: 2:12
